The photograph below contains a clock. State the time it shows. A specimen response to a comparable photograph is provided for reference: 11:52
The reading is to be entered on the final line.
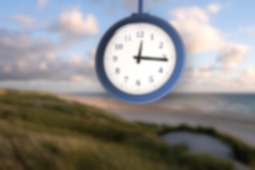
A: 12:16
